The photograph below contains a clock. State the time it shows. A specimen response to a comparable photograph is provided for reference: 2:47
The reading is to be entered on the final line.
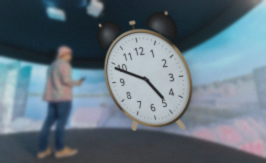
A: 4:49
